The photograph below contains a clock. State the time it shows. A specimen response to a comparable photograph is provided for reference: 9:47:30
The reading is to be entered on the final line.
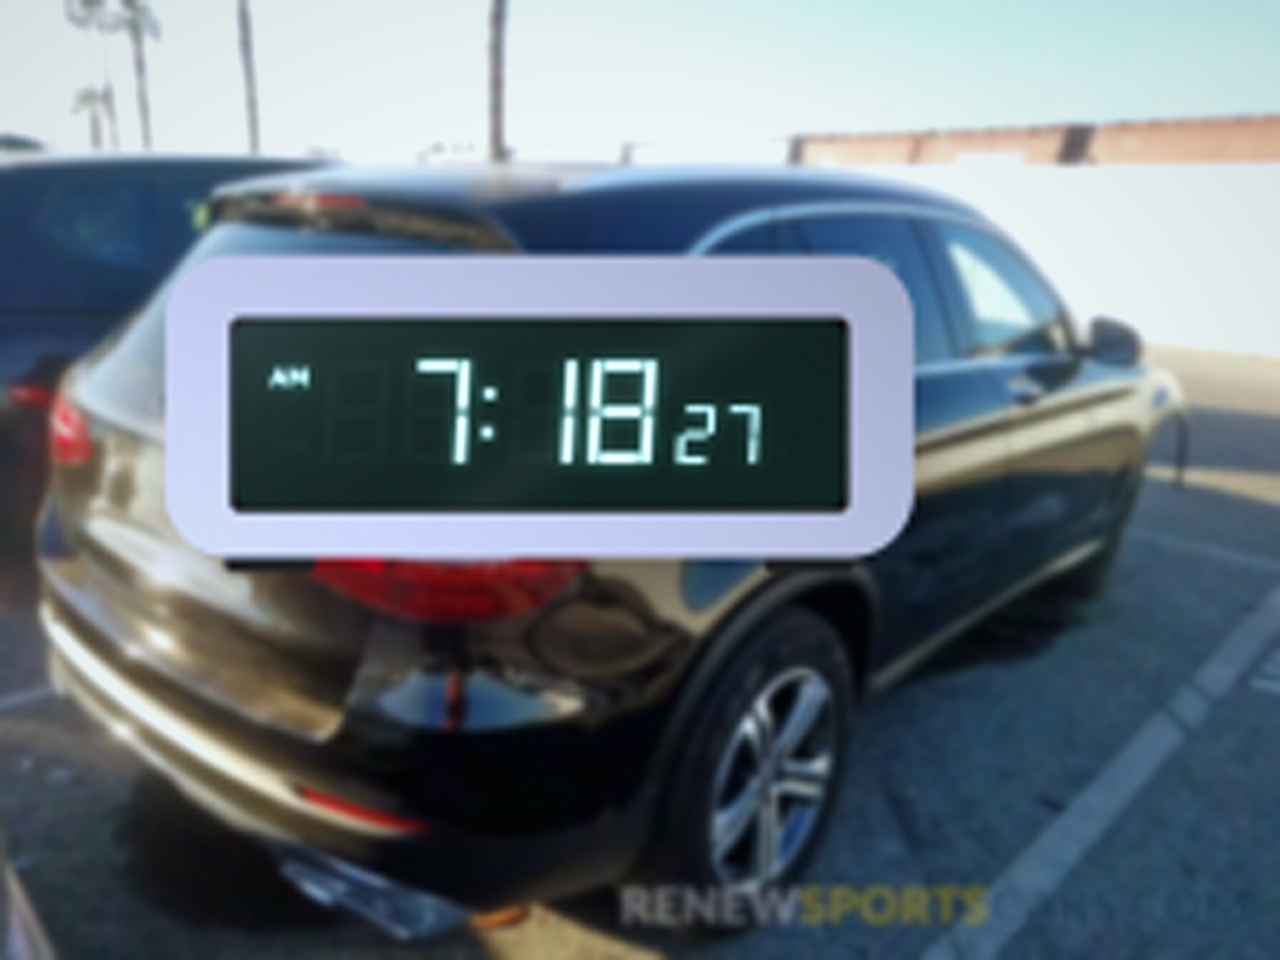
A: 7:18:27
